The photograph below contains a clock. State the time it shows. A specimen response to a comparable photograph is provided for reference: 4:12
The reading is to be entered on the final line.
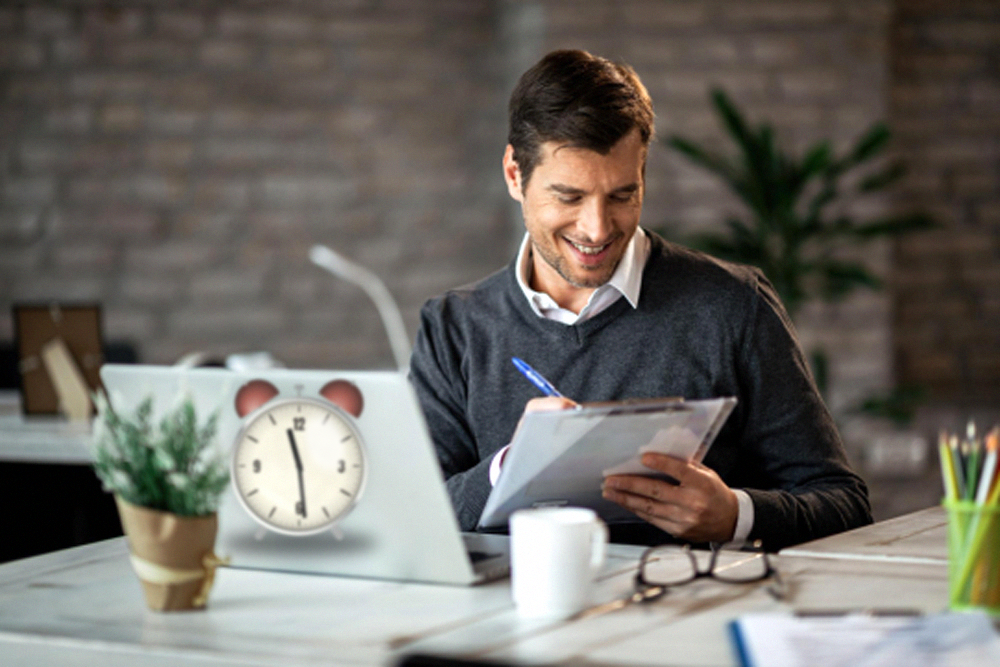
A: 11:29
